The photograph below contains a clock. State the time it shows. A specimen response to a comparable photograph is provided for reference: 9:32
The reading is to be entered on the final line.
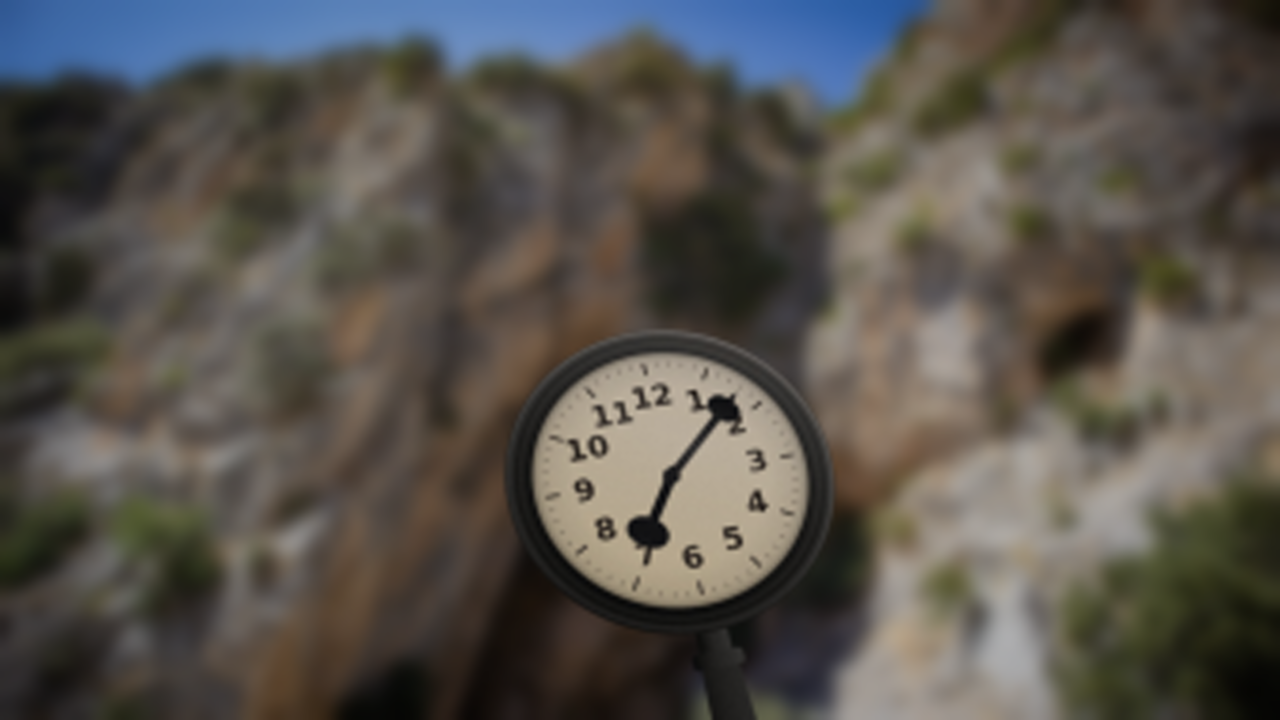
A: 7:08
